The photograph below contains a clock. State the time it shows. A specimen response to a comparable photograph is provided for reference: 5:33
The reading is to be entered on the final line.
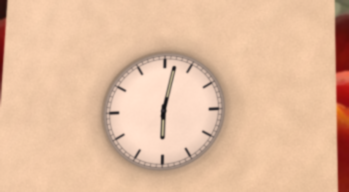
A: 6:02
